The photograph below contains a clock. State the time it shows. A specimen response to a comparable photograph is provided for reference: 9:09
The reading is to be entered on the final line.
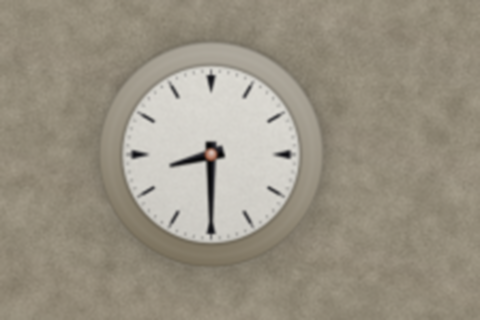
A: 8:30
